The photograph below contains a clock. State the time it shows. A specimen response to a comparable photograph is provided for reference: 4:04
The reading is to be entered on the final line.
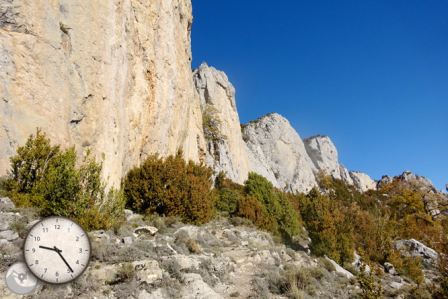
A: 9:24
